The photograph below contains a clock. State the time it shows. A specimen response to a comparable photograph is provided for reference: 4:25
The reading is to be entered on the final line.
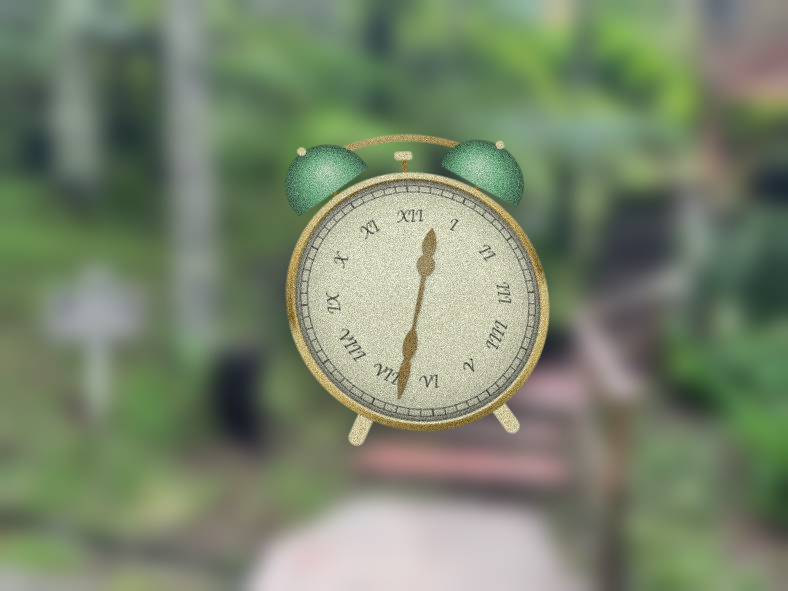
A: 12:33
